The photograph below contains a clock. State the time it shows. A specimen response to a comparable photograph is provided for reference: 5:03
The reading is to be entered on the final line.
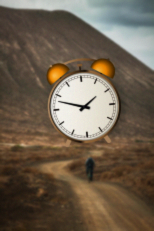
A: 1:48
